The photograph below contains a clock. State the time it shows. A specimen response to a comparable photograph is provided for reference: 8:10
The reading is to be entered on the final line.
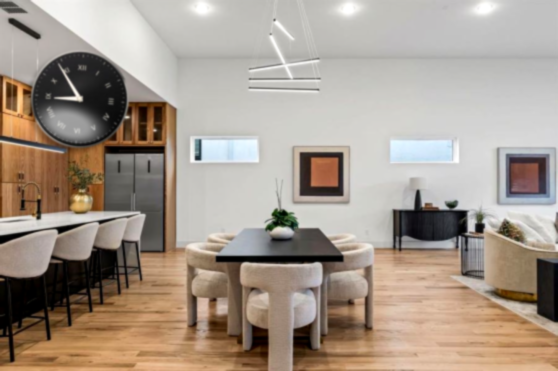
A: 8:54
